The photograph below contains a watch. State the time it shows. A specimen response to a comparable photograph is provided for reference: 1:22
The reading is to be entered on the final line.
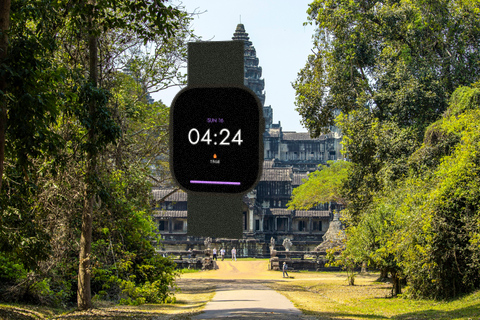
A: 4:24
